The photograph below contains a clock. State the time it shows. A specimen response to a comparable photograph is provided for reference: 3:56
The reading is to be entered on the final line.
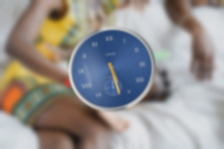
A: 5:28
